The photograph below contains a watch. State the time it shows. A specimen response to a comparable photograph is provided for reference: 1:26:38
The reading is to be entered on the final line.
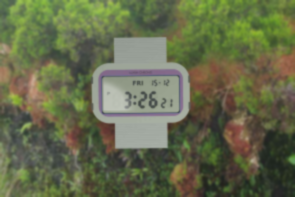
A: 3:26:21
